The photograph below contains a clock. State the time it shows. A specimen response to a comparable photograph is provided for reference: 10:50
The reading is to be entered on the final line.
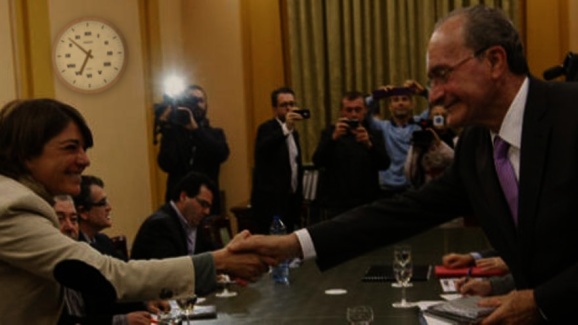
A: 6:52
